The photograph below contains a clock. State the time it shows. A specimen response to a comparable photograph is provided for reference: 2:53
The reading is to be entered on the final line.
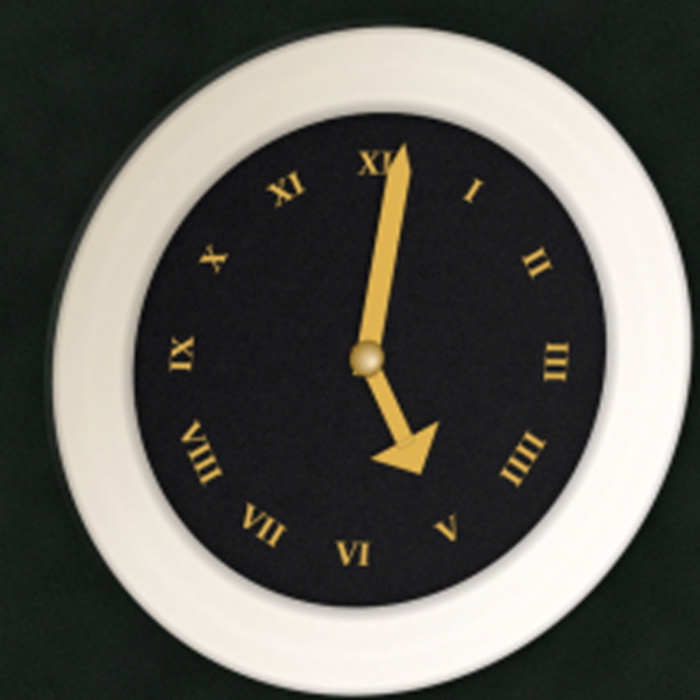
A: 5:01
